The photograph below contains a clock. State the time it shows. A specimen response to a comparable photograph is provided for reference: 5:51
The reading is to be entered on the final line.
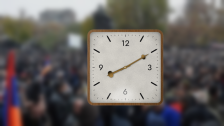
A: 8:10
